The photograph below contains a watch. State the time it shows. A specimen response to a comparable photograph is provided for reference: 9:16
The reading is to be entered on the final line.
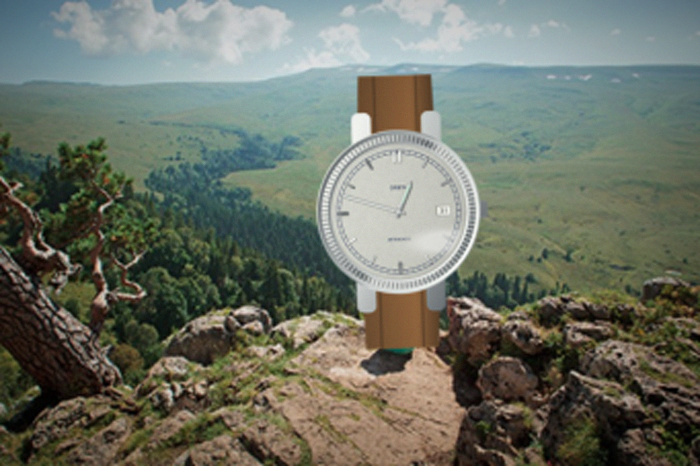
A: 12:48
